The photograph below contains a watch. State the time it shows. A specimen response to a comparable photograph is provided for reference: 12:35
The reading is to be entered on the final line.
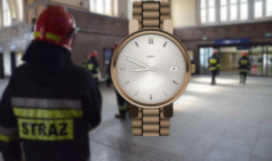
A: 8:49
